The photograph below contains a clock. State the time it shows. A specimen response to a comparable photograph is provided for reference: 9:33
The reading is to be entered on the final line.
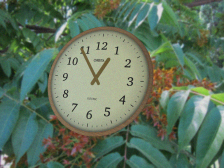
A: 12:54
